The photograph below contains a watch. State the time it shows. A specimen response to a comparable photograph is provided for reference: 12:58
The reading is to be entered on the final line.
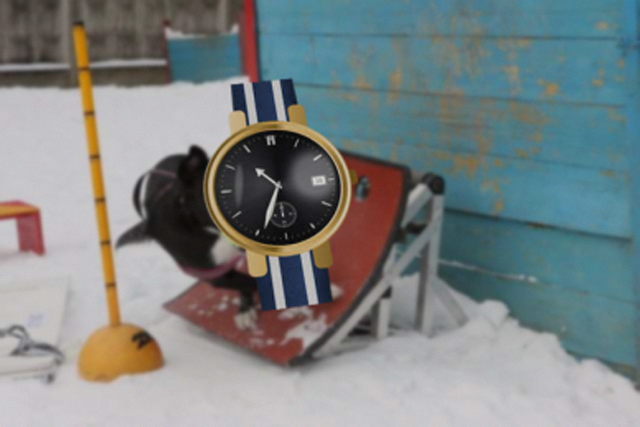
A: 10:34
